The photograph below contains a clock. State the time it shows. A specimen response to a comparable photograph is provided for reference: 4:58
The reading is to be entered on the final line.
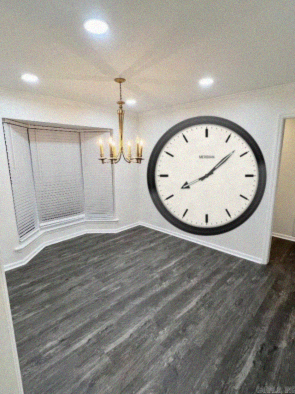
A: 8:08
